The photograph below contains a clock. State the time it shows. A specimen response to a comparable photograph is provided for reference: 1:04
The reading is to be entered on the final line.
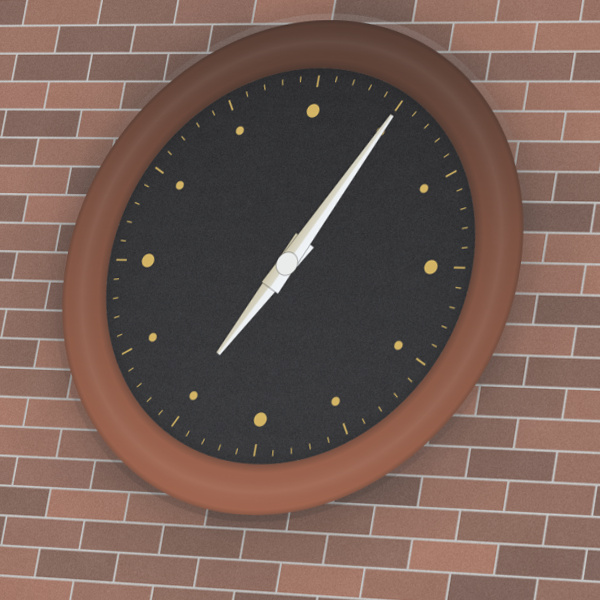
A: 7:05
